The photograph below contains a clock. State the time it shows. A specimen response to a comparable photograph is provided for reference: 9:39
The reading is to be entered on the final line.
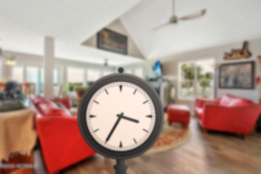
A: 3:35
